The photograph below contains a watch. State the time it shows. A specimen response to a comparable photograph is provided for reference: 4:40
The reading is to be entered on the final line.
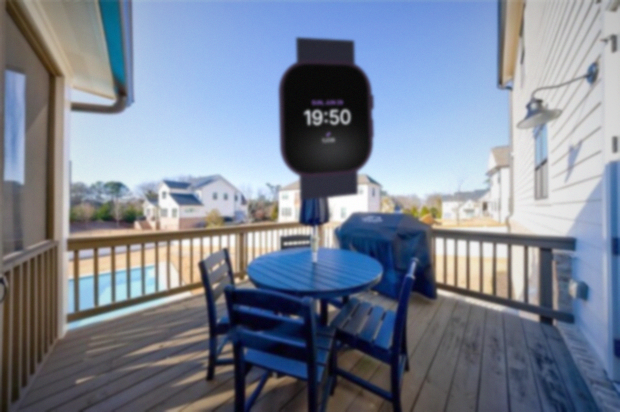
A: 19:50
